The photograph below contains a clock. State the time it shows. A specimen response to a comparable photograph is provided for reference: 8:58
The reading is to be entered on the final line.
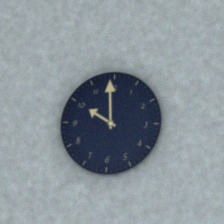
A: 9:59
